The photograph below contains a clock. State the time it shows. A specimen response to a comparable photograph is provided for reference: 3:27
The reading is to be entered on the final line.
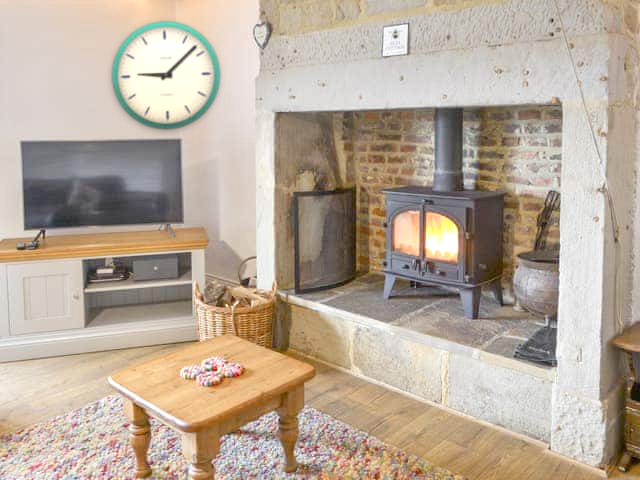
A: 9:08
